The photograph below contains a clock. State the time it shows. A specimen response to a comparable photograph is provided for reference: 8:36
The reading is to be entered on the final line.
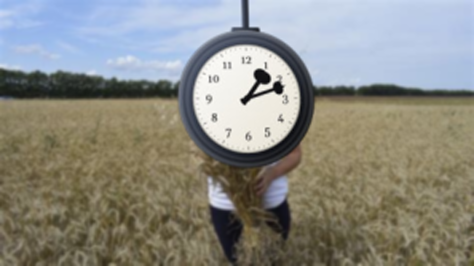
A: 1:12
